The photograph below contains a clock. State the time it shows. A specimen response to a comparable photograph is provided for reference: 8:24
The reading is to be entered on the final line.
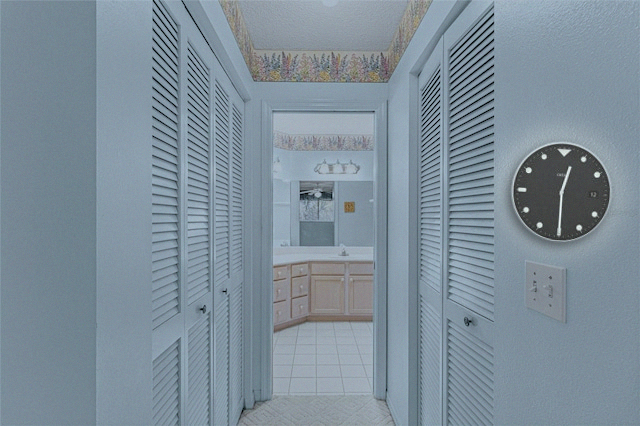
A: 12:30
